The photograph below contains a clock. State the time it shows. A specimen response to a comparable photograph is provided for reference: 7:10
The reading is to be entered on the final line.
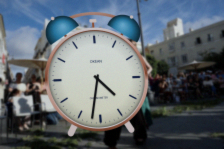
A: 4:32
